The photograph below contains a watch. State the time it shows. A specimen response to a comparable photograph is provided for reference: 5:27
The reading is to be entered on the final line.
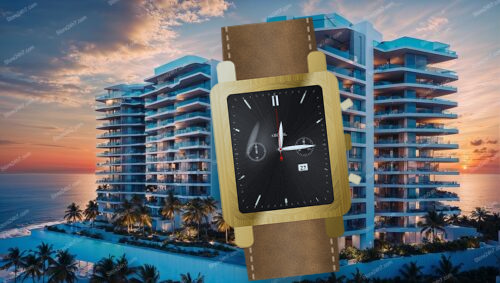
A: 12:15
